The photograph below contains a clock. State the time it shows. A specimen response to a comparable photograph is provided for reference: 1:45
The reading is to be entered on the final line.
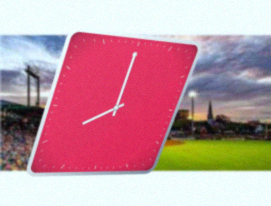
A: 8:00
